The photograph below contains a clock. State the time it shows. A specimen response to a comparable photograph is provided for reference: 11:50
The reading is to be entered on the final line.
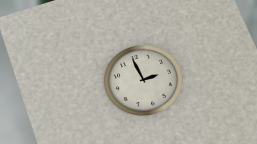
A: 2:59
